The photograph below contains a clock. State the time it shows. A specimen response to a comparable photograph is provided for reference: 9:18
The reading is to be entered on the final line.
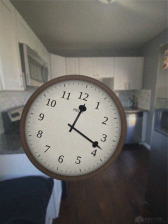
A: 12:18
